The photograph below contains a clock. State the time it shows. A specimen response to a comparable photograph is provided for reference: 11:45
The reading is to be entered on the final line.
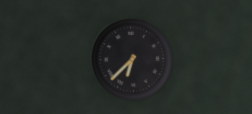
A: 6:38
